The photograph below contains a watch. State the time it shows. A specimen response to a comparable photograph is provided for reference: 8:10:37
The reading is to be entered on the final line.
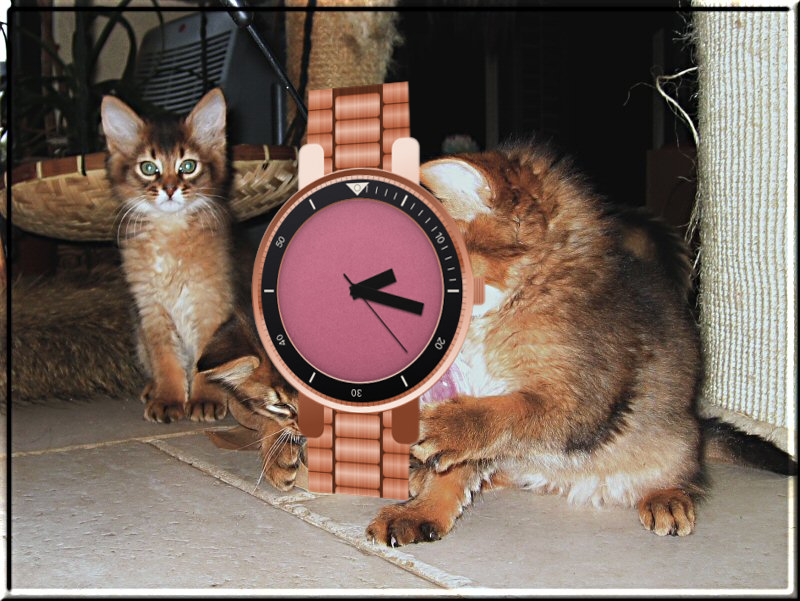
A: 2:17:23
